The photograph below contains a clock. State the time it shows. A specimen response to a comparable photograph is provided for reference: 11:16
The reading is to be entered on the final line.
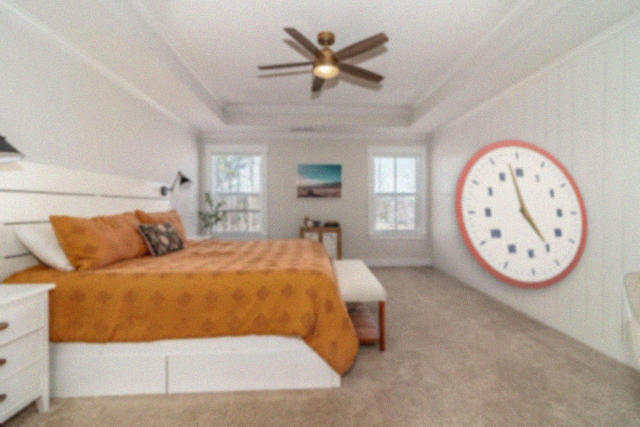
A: 4:58
